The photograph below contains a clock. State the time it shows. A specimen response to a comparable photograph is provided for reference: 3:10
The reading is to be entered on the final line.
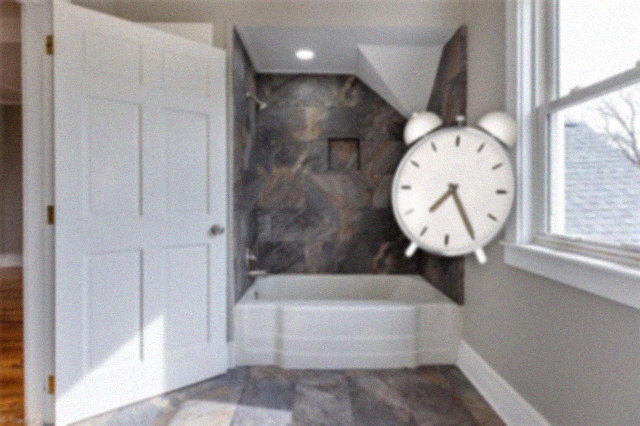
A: 7:25
